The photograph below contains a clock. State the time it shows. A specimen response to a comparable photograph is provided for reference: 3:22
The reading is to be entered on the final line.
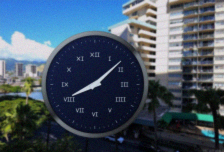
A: 8:08
